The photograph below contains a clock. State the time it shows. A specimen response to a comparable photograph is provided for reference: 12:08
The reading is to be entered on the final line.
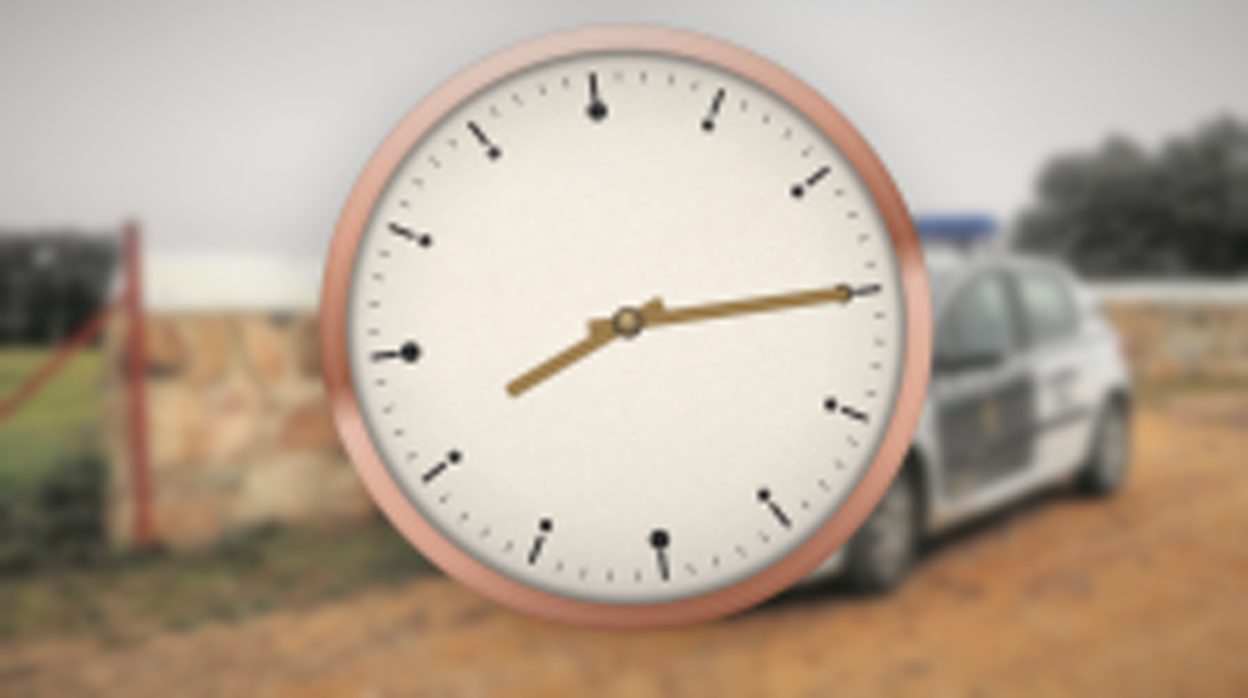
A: 8:15
